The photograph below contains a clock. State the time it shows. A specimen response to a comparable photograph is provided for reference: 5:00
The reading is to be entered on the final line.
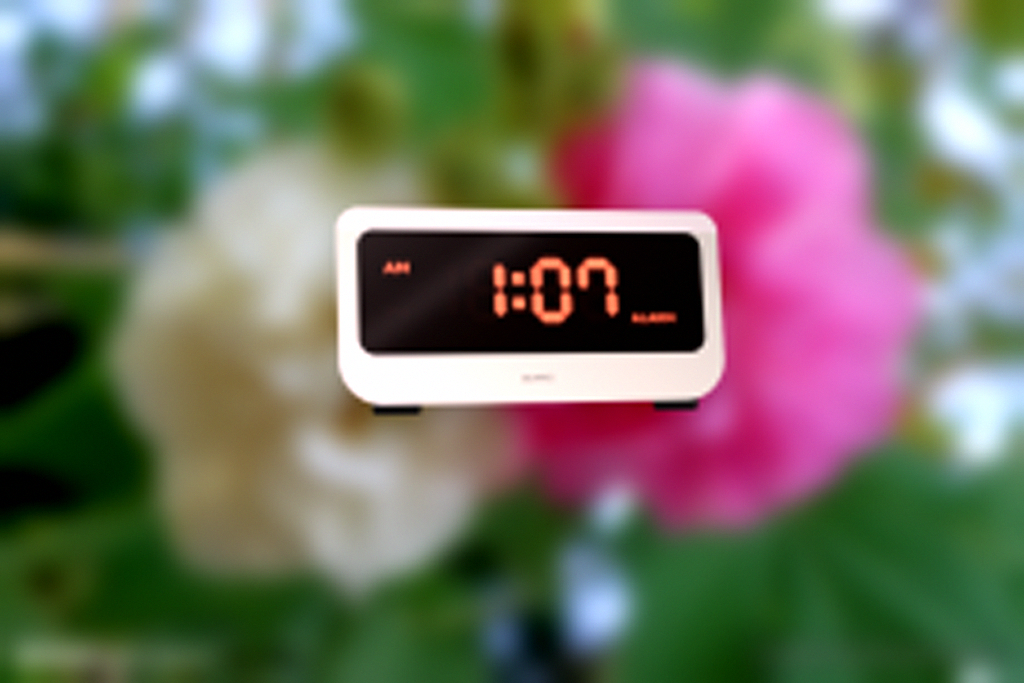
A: 1:07
